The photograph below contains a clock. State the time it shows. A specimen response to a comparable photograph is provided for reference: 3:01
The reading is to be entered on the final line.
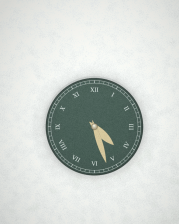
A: 4:27
